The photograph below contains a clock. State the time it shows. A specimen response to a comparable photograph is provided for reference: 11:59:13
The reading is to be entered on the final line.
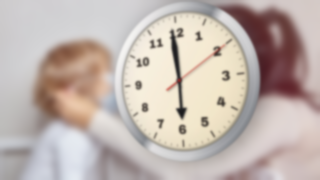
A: 5:59:10
